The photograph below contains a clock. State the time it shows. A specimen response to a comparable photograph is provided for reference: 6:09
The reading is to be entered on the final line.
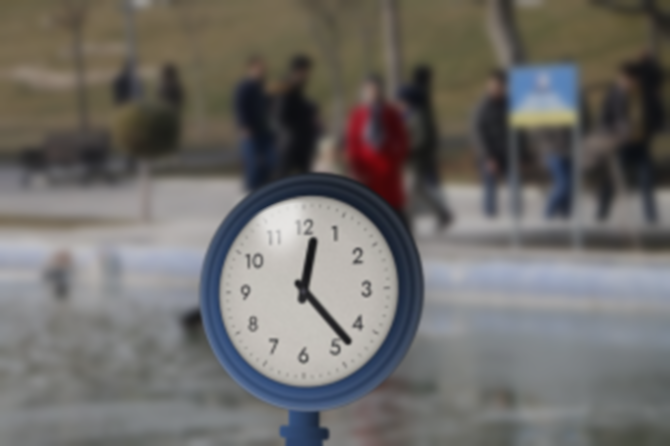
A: 12:23
